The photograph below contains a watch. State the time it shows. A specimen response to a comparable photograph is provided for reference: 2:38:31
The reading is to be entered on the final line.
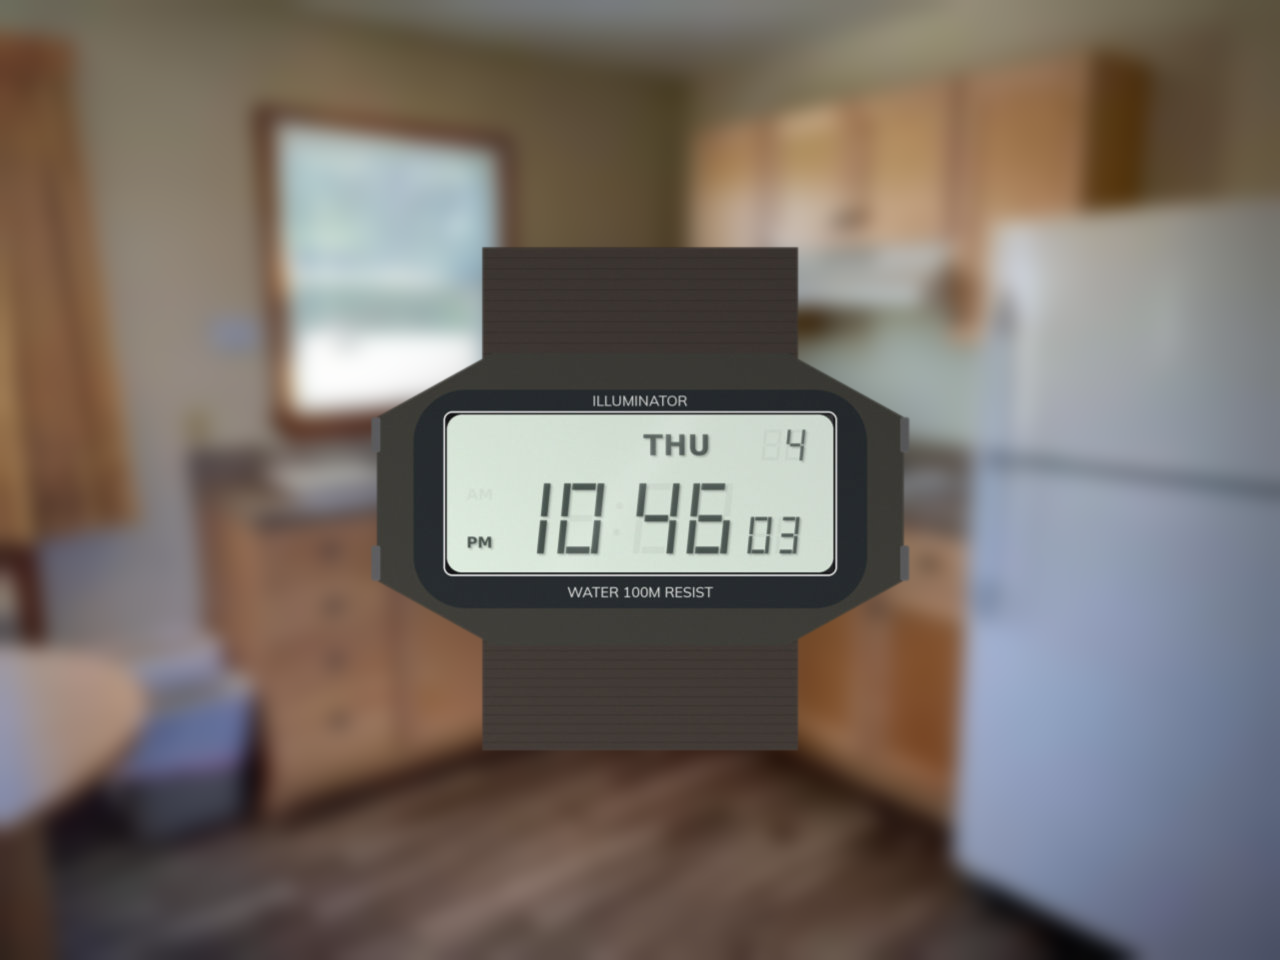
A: 10:46:03
